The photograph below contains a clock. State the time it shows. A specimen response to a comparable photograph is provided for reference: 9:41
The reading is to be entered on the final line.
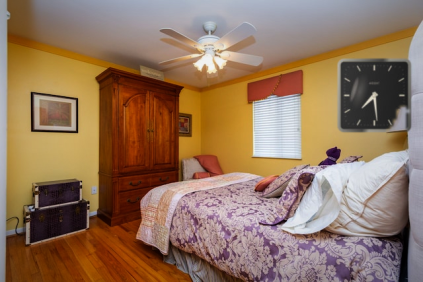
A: 7:29
